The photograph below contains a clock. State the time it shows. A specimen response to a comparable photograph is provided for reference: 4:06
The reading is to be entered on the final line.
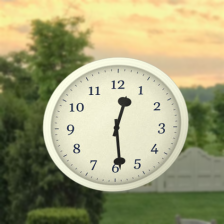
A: 12:29
